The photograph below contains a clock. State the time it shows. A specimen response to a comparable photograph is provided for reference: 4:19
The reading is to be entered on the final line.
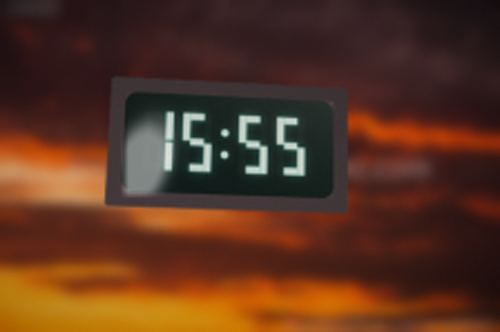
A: 15:55
